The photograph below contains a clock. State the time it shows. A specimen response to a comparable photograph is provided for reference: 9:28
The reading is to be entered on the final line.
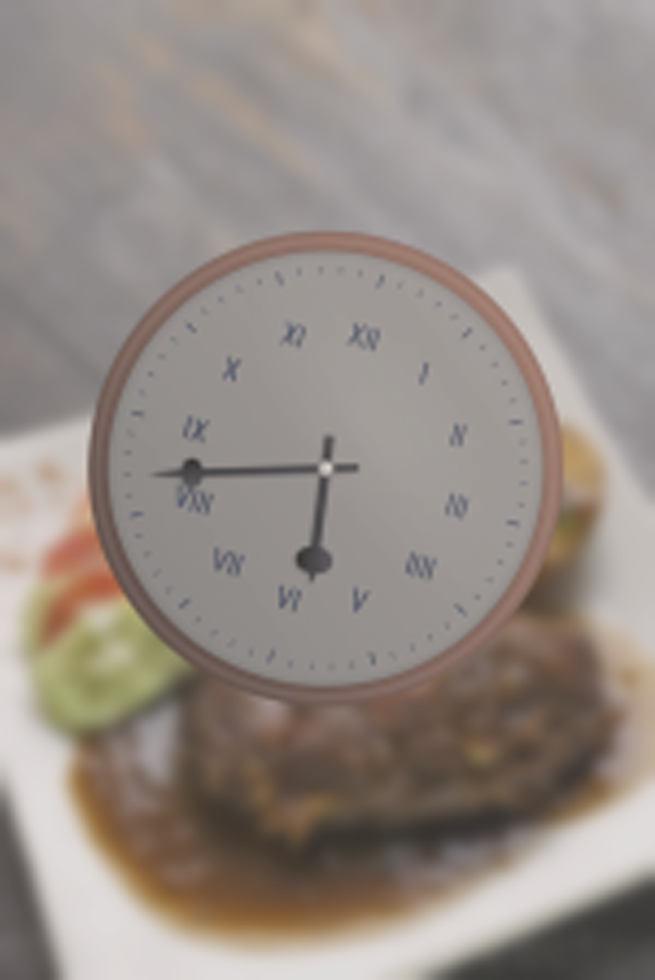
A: 5:42
